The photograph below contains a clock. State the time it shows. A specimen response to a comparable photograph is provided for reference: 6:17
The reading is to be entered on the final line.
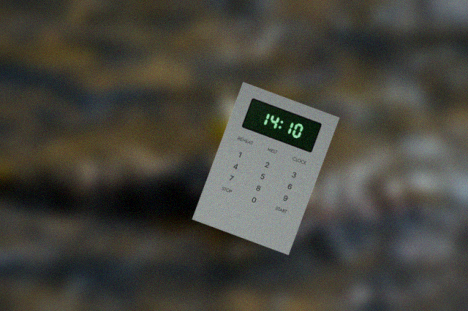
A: 14:10
